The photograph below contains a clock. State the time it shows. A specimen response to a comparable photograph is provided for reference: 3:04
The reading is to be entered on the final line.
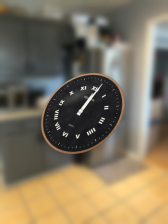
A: 12:01
